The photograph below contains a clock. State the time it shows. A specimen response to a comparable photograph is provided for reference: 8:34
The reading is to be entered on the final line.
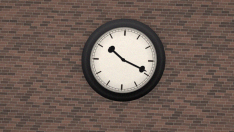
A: 10:19
